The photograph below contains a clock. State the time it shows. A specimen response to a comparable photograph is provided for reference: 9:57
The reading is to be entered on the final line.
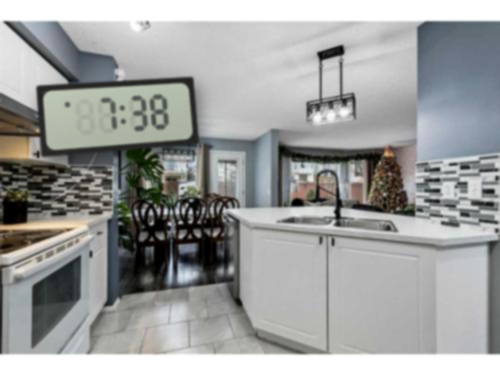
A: 7:38
